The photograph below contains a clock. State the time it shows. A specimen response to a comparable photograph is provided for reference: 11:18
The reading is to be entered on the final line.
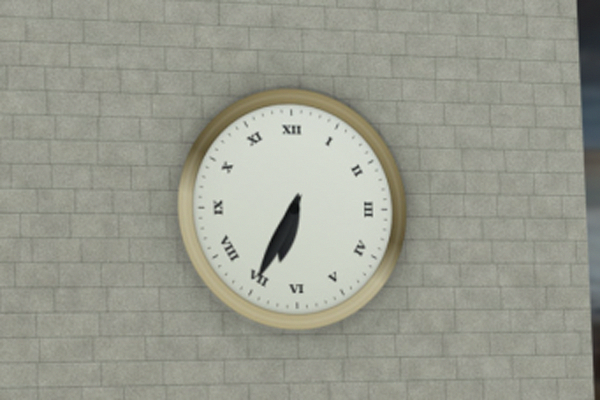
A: 6:35
